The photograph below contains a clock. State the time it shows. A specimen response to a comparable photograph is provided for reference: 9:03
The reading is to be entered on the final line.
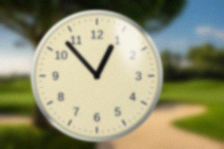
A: 12:53
